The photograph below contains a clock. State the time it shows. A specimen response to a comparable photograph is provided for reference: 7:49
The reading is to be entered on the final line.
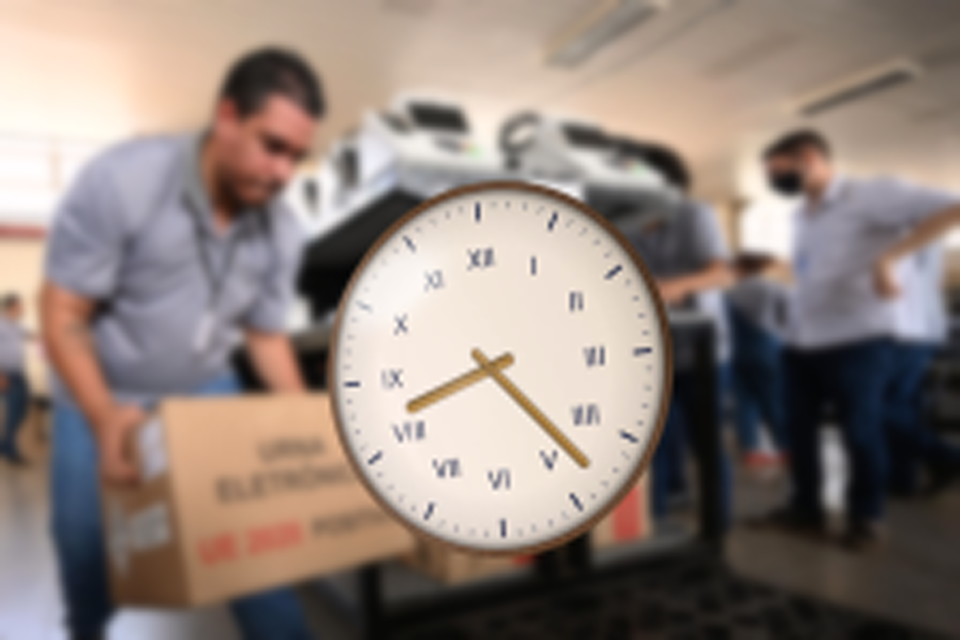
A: 8:23
